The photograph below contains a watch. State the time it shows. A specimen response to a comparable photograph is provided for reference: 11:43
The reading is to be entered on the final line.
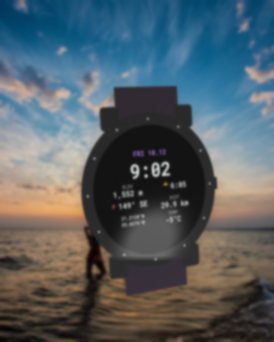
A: 9:02
